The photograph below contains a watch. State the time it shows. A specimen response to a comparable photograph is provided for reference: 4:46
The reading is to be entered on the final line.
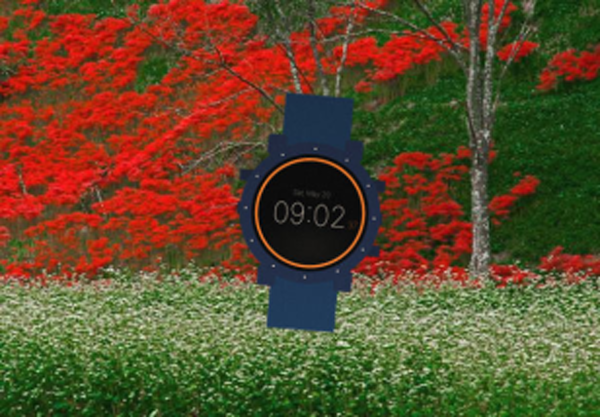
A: 9:02
